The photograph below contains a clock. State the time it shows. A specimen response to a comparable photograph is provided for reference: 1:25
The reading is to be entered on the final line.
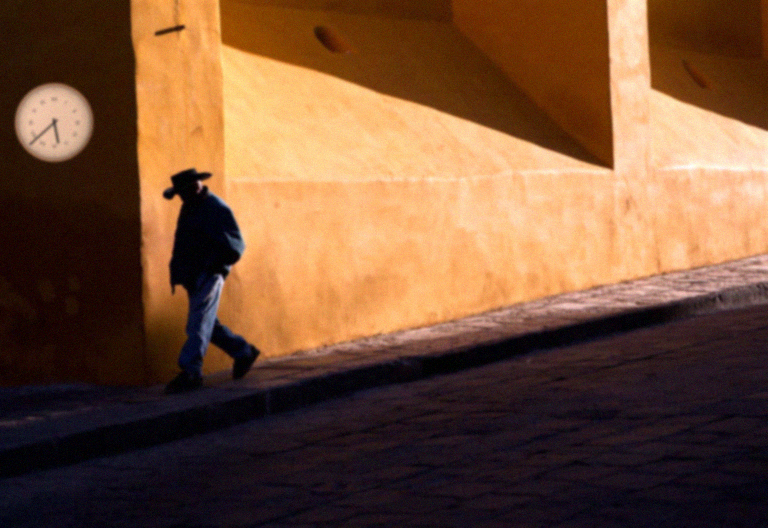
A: 5:38
